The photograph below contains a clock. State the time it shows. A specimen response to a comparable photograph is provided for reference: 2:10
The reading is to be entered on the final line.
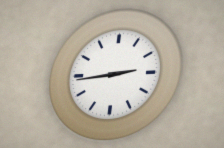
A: 2:44
